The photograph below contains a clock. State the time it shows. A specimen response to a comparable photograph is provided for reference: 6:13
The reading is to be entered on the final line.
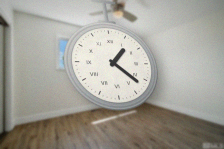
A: 1:22
